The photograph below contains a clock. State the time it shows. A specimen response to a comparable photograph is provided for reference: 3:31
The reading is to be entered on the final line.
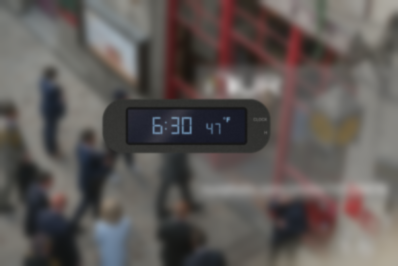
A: 6:30
